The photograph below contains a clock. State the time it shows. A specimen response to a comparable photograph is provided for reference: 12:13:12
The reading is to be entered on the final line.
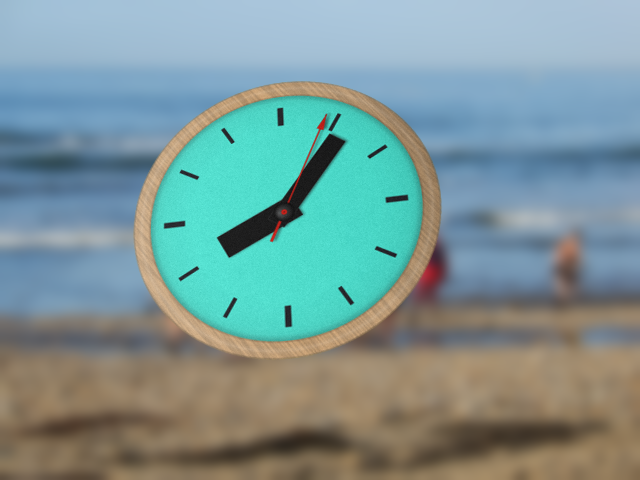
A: 8:06:04
